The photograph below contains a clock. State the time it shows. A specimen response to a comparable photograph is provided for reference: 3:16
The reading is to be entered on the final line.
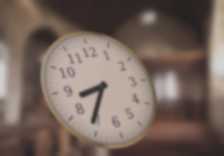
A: 8:36
